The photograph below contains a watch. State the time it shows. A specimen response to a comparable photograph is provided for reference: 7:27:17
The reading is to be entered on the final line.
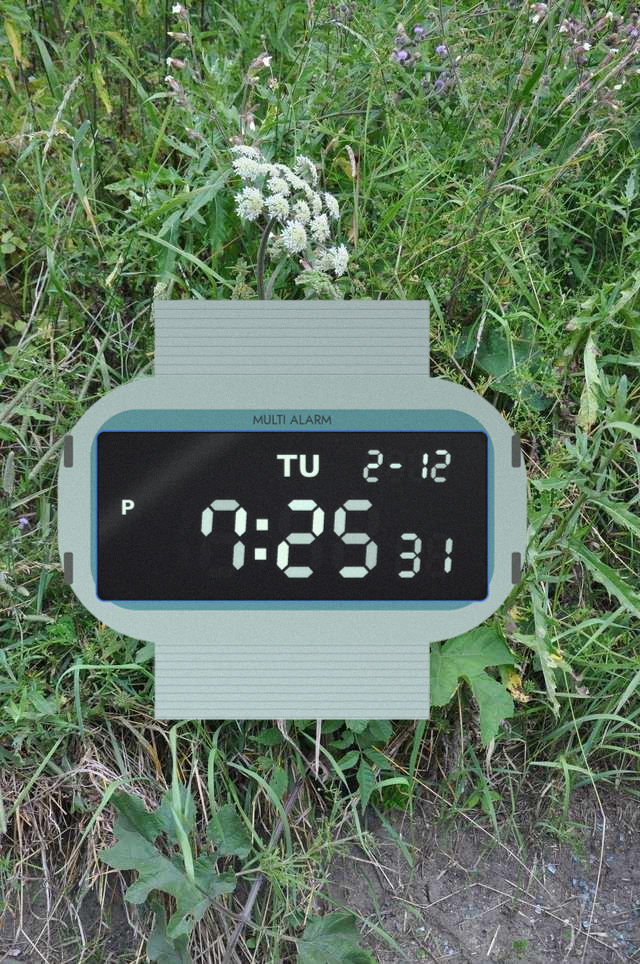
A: 7:25:31
